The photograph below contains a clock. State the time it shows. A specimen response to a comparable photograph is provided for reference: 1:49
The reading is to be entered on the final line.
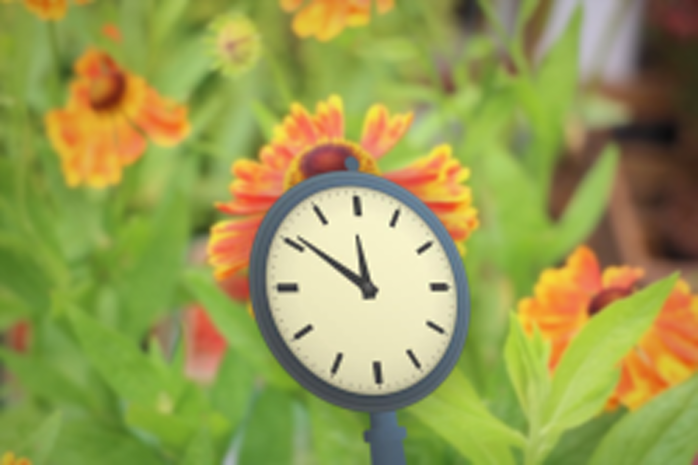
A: 11:51
